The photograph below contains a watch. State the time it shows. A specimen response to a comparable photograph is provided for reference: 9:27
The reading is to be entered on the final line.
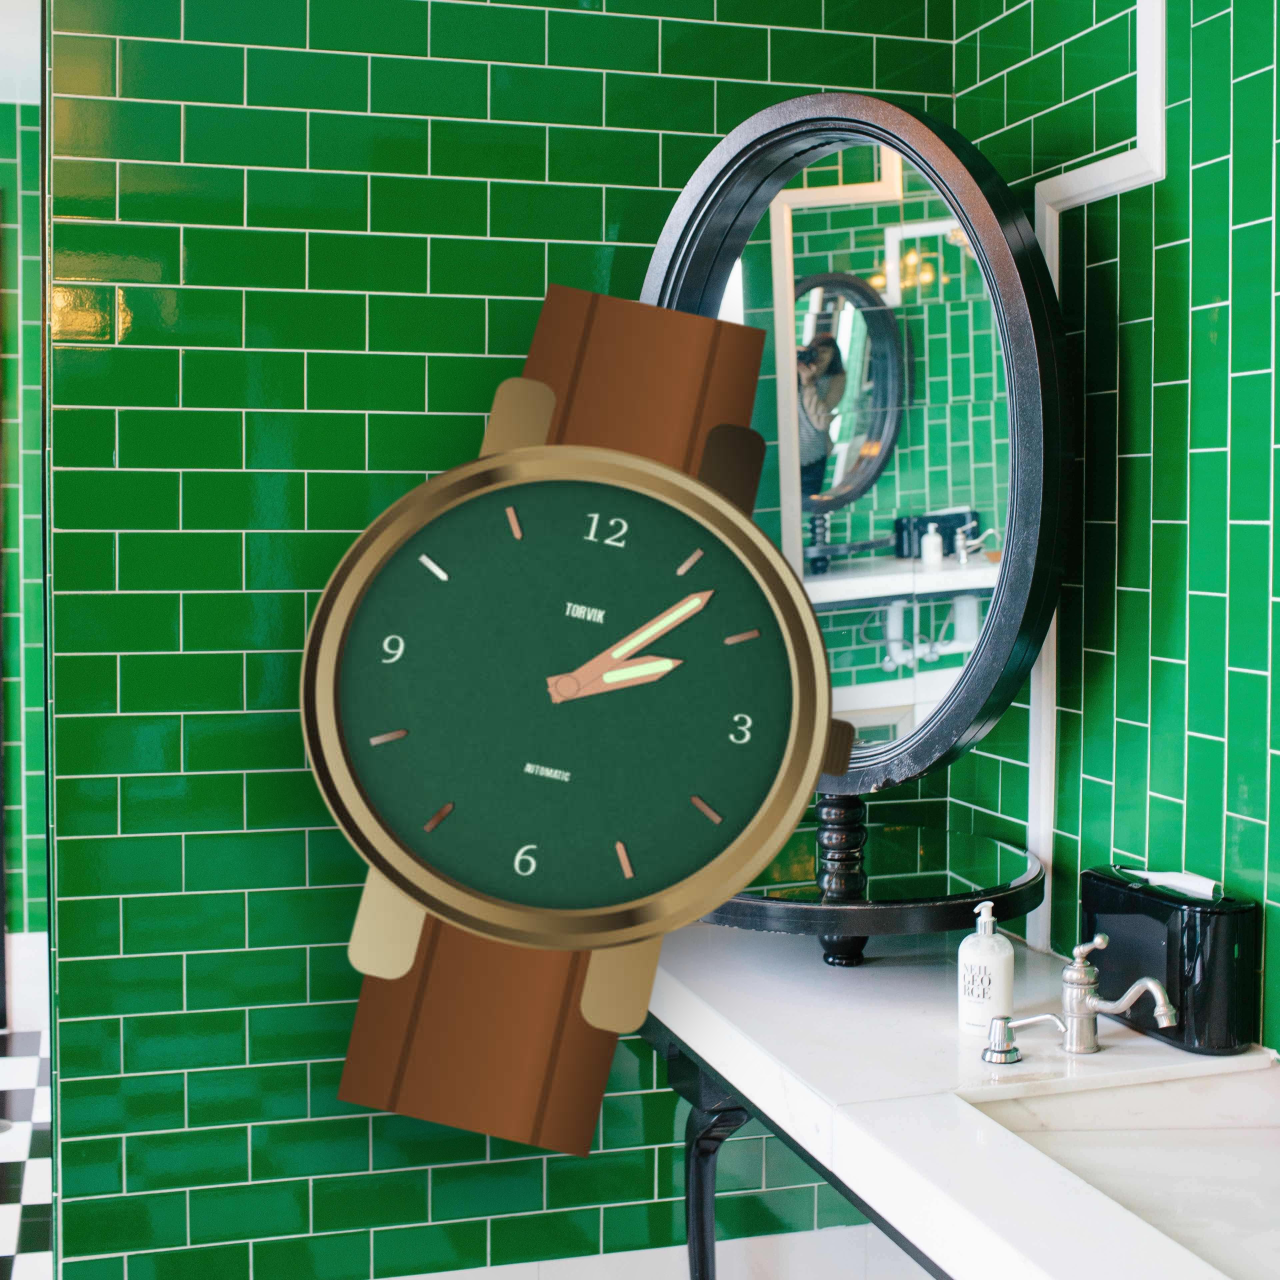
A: 2:07
